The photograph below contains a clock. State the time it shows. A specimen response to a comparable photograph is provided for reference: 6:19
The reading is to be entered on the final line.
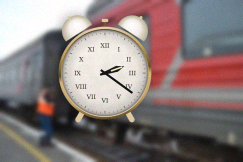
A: 2:21
